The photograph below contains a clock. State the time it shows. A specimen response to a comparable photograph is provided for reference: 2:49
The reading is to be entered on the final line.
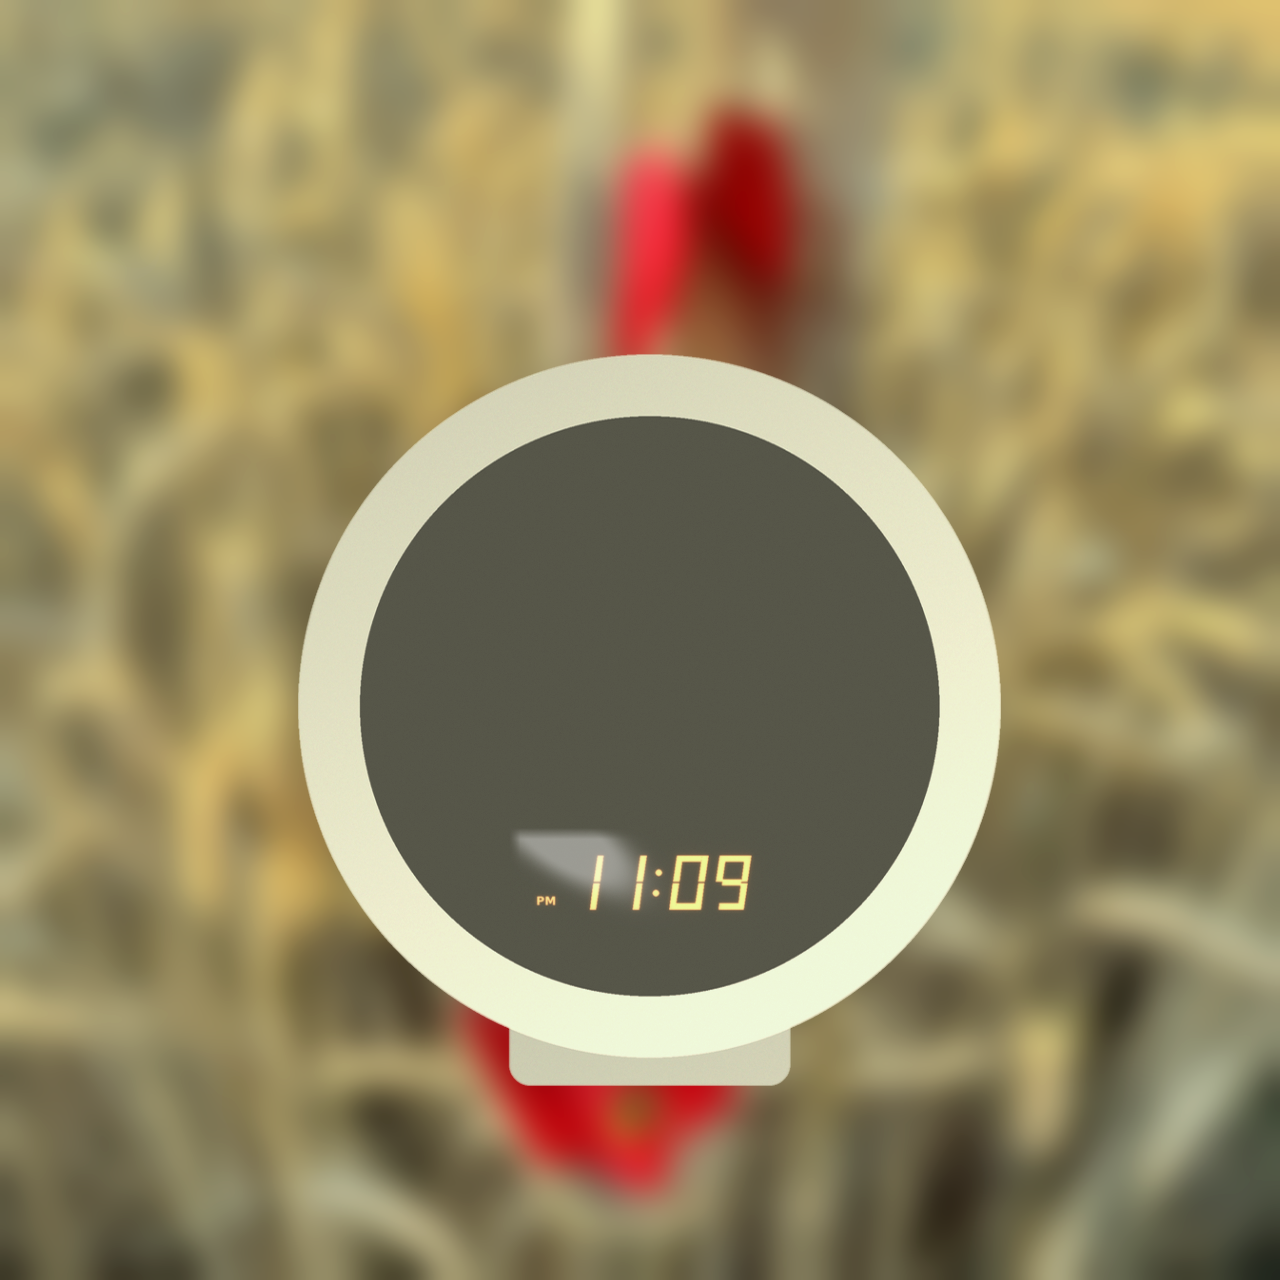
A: 11:09
